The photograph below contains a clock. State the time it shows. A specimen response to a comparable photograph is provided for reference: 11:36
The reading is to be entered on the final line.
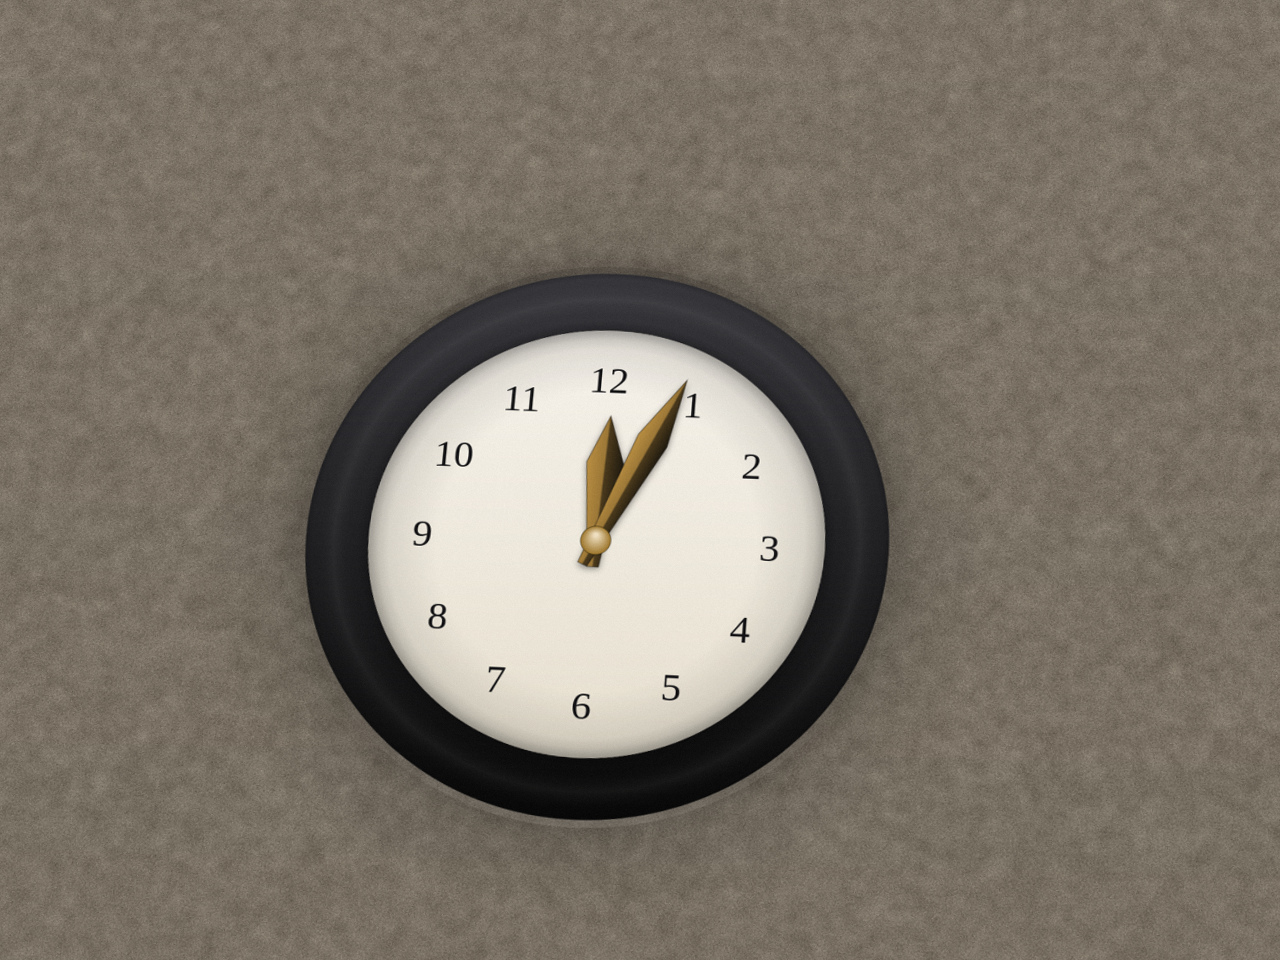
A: 12:04
